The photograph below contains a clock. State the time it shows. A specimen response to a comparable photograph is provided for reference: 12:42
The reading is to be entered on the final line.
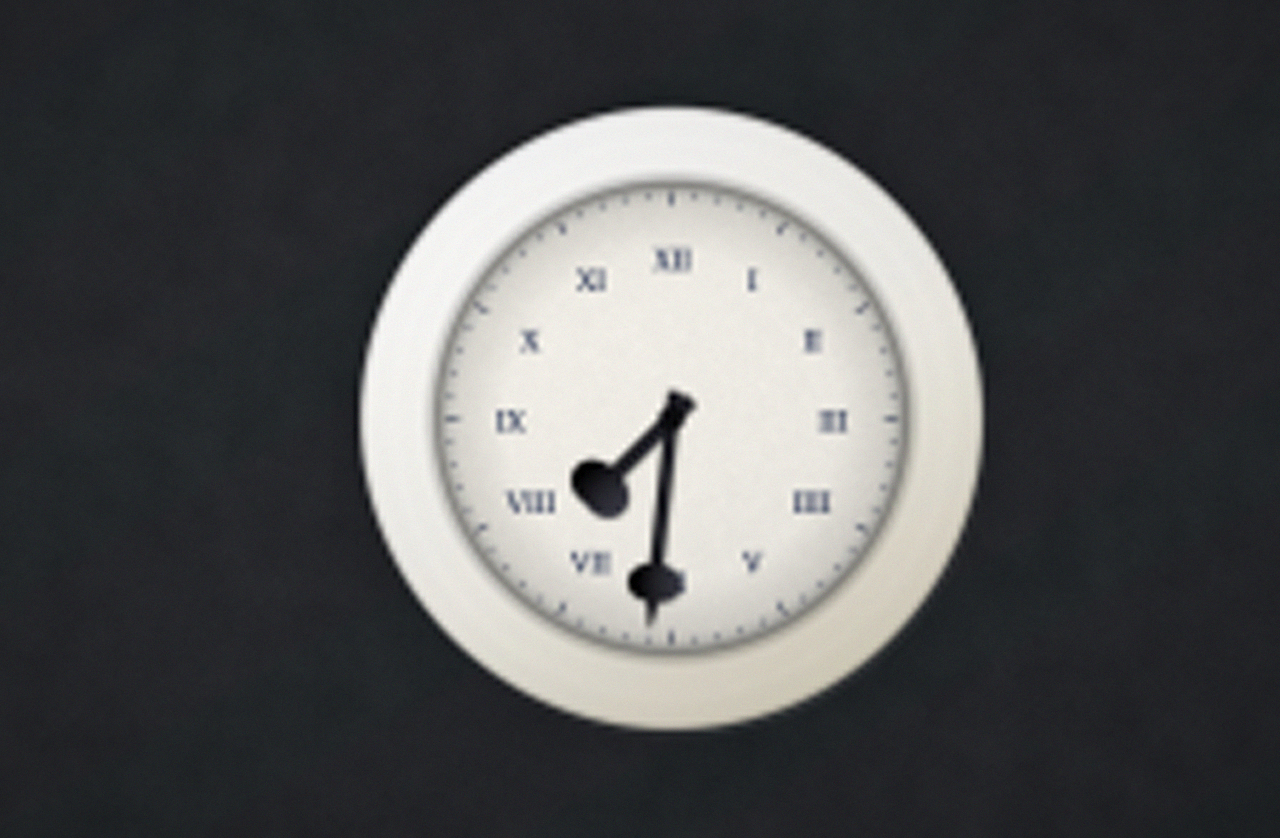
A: 7:31
